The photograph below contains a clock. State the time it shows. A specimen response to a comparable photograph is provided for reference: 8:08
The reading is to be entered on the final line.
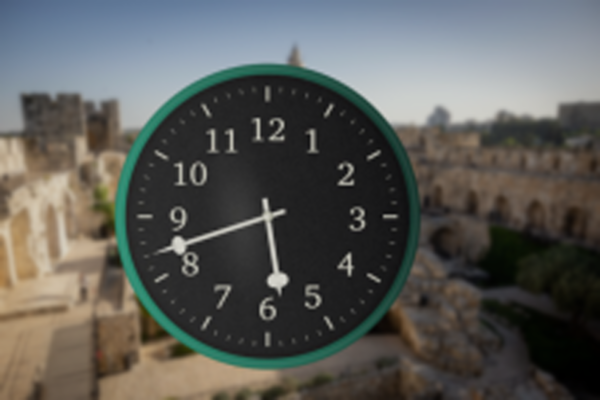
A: 5:42
